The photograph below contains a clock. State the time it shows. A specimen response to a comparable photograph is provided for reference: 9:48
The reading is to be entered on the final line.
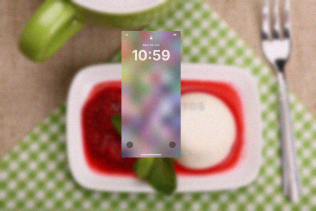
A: 10:59
